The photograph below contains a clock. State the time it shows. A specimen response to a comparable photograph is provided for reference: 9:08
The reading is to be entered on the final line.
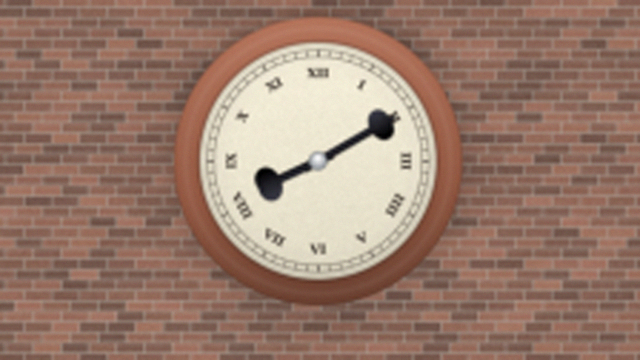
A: 8:10
